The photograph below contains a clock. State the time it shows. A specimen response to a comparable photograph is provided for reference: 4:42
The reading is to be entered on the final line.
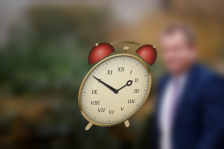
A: 1:50
